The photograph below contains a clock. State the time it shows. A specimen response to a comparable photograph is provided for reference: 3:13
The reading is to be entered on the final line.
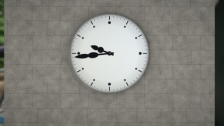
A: 9:44
